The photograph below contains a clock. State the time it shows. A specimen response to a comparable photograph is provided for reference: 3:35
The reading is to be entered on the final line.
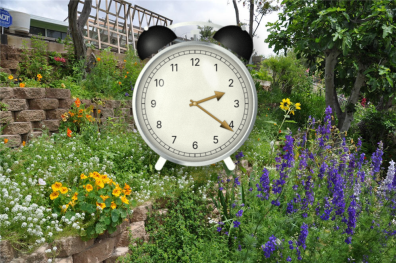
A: 2:21
